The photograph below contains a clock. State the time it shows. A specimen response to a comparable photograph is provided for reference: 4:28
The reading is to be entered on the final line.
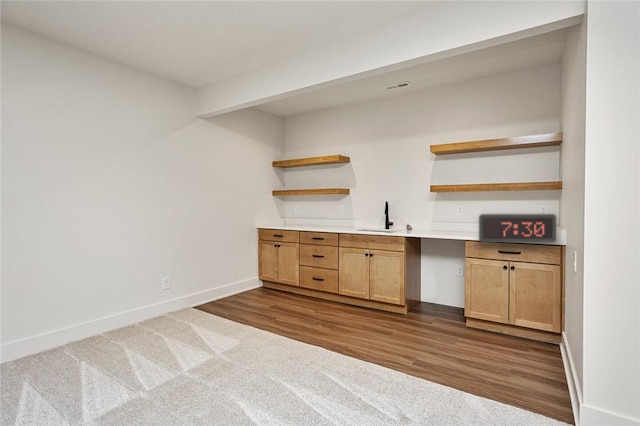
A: 7:30
